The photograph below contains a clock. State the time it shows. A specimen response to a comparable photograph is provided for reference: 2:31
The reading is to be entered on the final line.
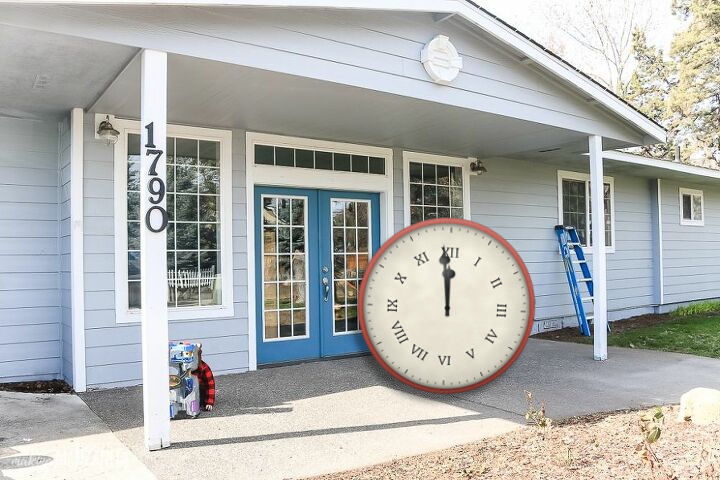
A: 11:59
